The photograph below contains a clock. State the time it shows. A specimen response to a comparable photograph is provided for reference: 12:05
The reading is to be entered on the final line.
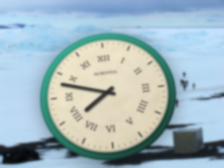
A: 7:48
